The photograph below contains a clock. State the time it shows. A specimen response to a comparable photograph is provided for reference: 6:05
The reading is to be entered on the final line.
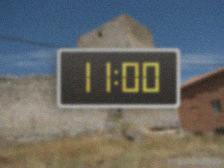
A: 11:00
